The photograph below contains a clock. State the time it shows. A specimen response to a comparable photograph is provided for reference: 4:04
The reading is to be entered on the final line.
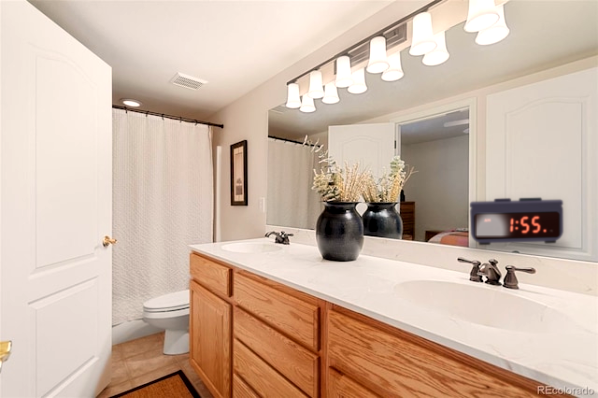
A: 1:55
